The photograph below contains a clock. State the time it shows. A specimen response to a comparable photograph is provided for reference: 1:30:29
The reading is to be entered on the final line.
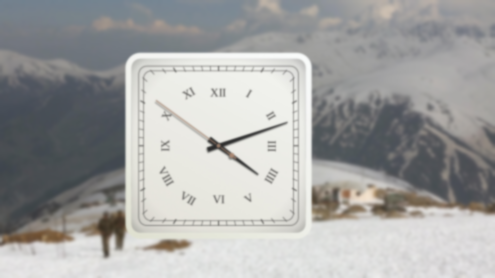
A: 4:11:51
